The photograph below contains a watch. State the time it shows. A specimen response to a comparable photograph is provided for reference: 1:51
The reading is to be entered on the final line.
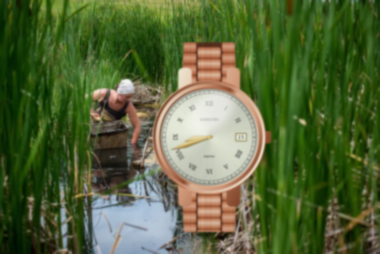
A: 8:42
